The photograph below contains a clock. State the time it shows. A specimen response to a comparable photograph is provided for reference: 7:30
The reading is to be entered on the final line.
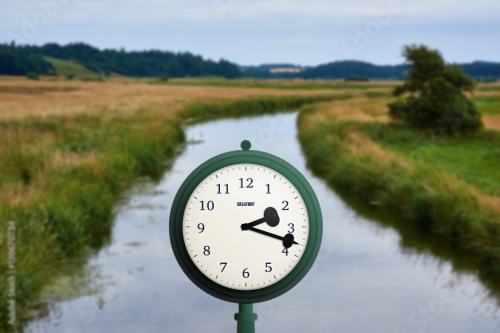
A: 2:18
